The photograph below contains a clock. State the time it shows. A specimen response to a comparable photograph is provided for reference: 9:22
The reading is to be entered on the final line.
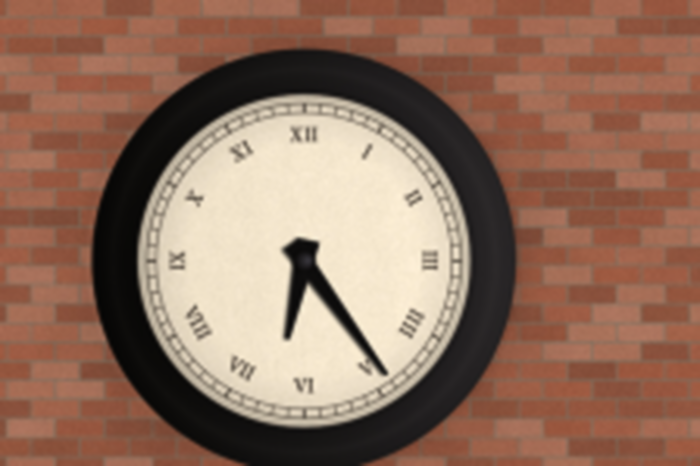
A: 6:24
